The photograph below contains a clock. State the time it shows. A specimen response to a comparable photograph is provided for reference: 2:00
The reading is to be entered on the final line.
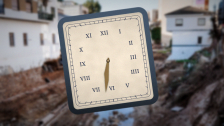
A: 6:32
